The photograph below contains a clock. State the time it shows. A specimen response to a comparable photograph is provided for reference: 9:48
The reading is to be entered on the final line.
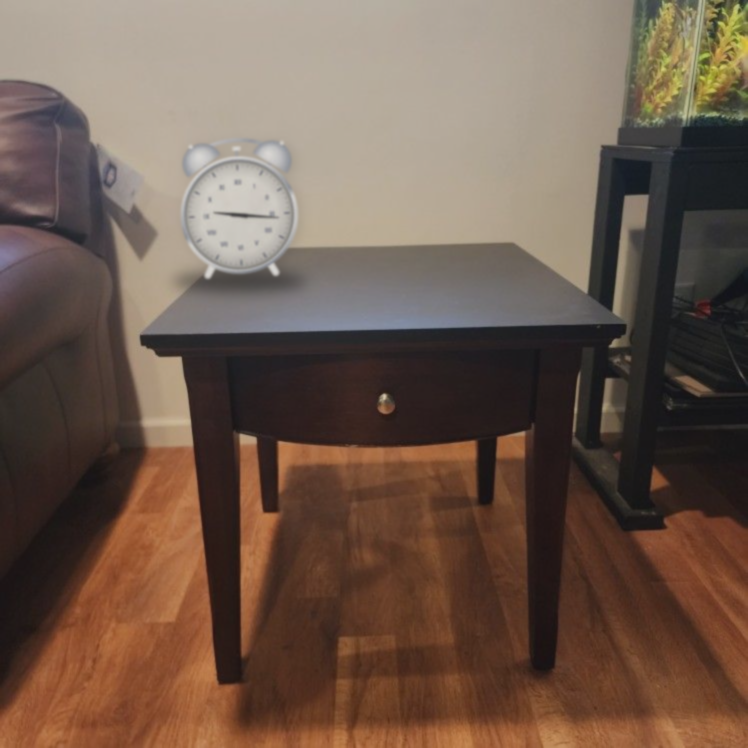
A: 9:16
